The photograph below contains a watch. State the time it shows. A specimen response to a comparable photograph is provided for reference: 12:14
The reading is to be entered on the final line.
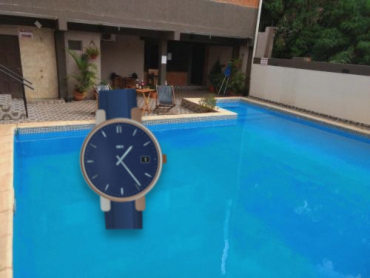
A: 1:24
